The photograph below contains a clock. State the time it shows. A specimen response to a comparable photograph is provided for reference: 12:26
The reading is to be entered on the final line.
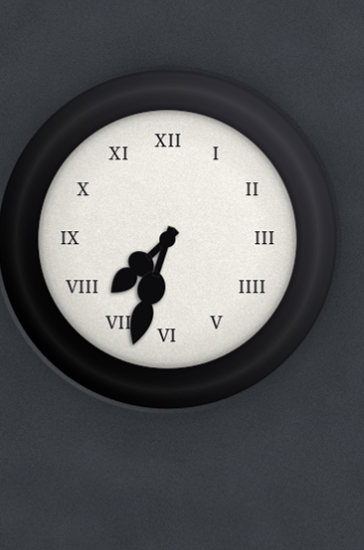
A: 7:33
